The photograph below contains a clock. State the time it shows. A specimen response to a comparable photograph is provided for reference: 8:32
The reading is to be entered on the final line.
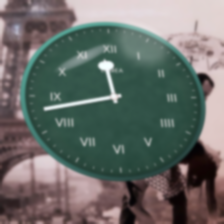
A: 11:43
